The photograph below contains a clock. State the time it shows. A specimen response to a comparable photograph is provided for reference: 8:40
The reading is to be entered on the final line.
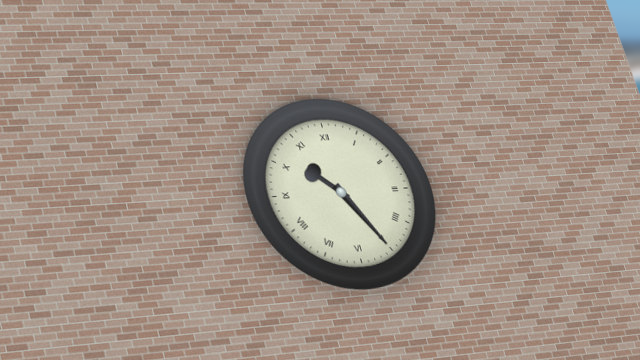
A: 10:25
